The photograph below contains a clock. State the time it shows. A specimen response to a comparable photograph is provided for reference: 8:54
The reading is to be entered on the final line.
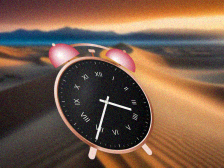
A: 3:35
